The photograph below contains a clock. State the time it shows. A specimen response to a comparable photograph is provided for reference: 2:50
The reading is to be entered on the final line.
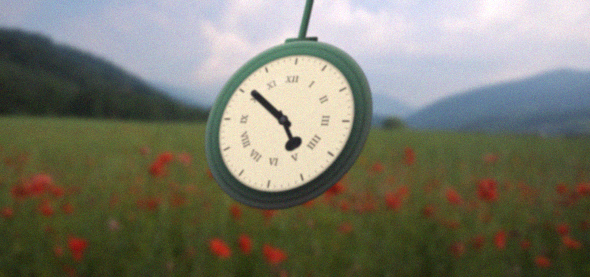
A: 4:51
